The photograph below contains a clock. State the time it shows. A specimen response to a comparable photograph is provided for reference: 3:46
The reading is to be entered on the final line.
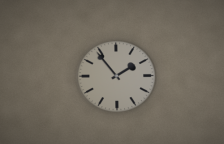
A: 1:54
